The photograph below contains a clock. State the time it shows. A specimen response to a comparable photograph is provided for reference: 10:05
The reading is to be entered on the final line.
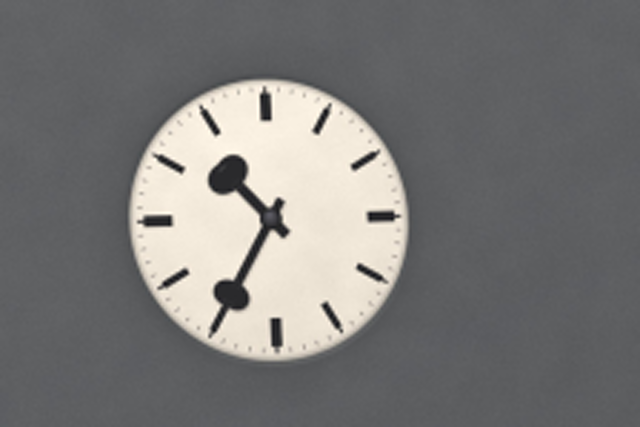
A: 10:35
